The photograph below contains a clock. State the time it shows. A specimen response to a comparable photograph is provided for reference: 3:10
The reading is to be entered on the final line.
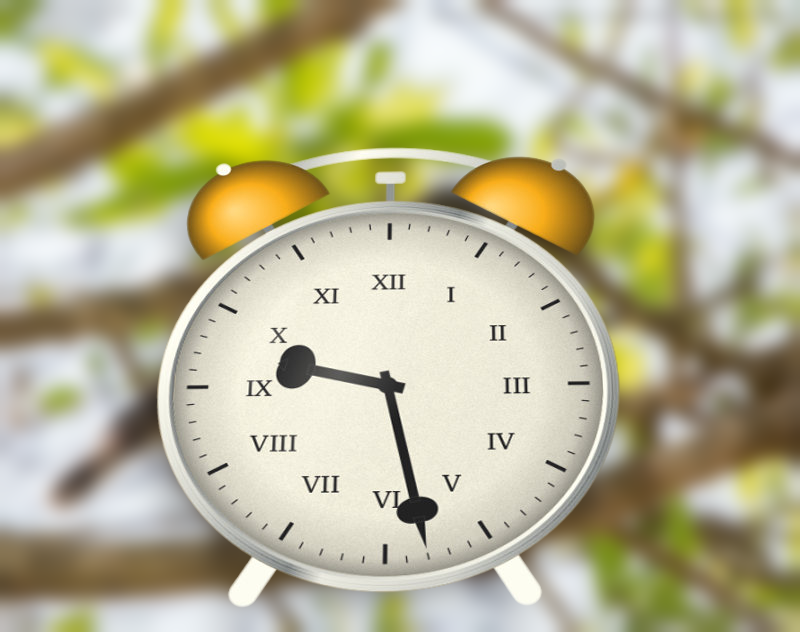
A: 9:28
